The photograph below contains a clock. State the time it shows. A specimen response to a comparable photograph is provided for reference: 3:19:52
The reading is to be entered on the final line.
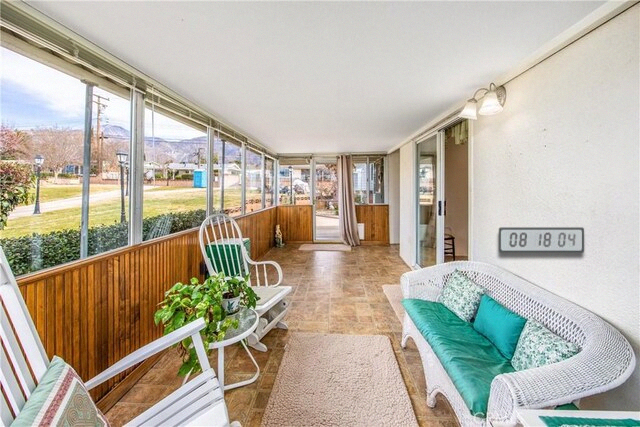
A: 8:18:04
